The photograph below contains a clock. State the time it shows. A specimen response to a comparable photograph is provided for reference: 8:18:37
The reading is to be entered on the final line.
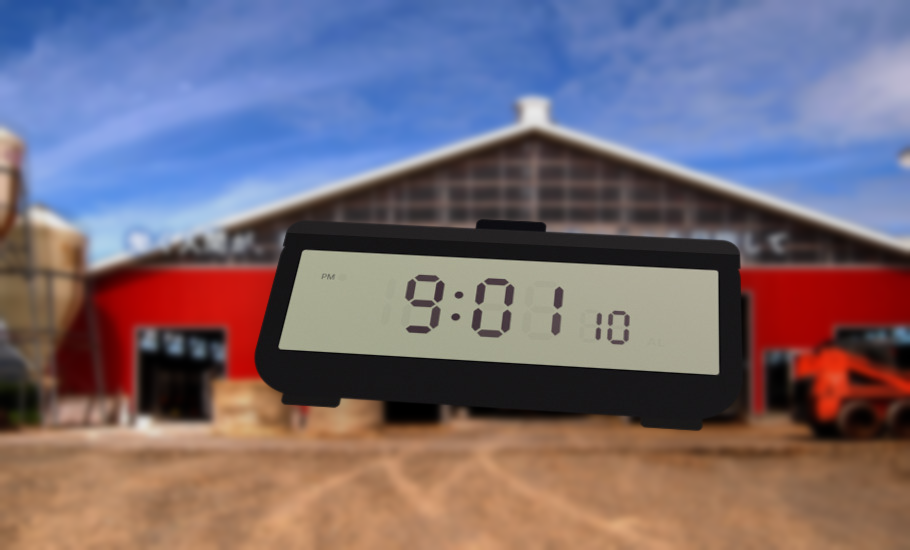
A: 9:01:10
